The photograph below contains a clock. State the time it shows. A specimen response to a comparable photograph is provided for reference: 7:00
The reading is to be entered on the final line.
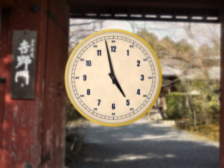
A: 4:58
